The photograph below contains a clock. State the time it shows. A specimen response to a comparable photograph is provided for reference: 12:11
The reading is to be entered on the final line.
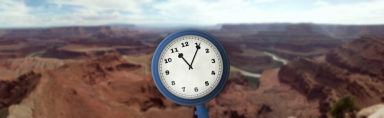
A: 11:06
